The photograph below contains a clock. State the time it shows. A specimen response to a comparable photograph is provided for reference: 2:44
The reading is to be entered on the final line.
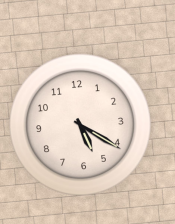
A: 5:21
